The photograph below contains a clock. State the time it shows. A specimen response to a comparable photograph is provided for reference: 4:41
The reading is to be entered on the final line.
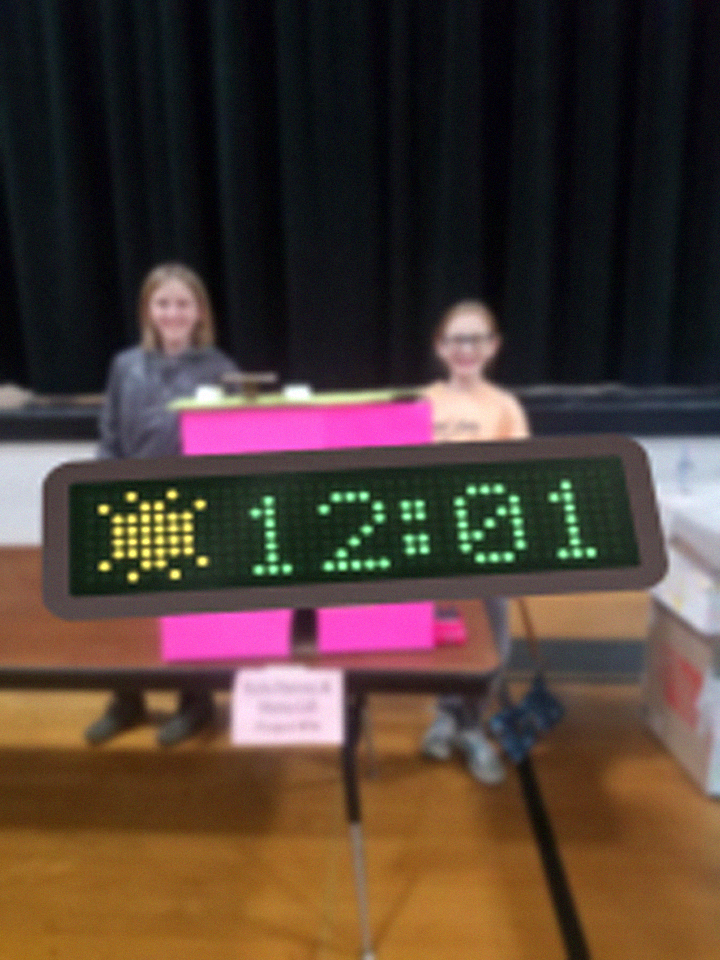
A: 12:01
